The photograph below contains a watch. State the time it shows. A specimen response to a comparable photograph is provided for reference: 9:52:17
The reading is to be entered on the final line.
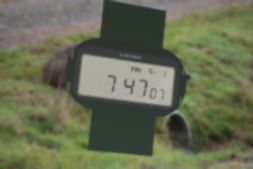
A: 7:47:07
